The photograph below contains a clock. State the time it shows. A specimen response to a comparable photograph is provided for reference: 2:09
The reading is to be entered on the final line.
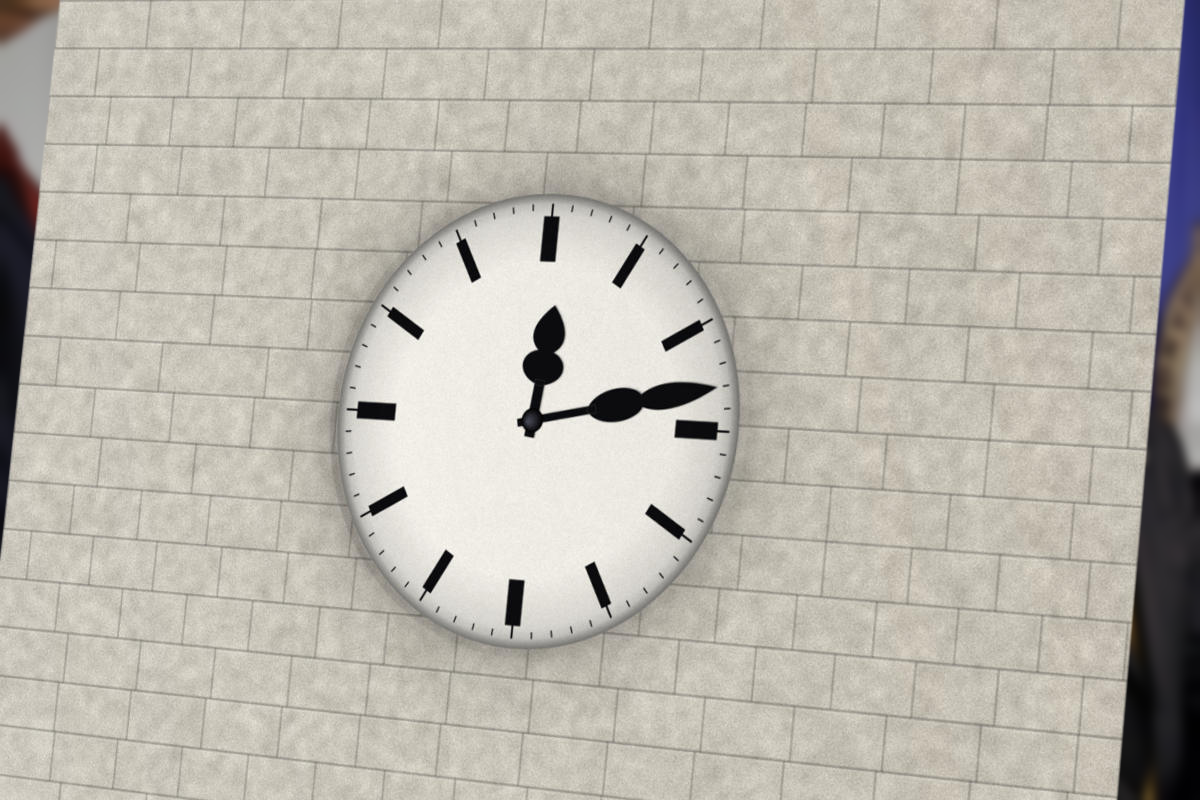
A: 12:13
